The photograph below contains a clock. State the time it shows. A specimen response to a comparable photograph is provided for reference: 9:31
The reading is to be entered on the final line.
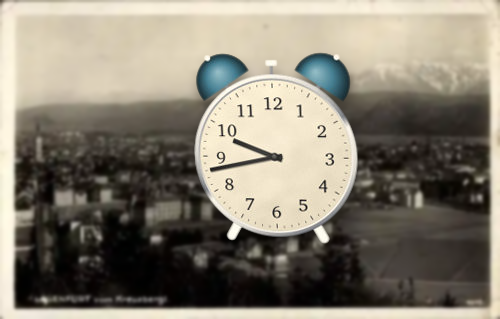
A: 9:43
